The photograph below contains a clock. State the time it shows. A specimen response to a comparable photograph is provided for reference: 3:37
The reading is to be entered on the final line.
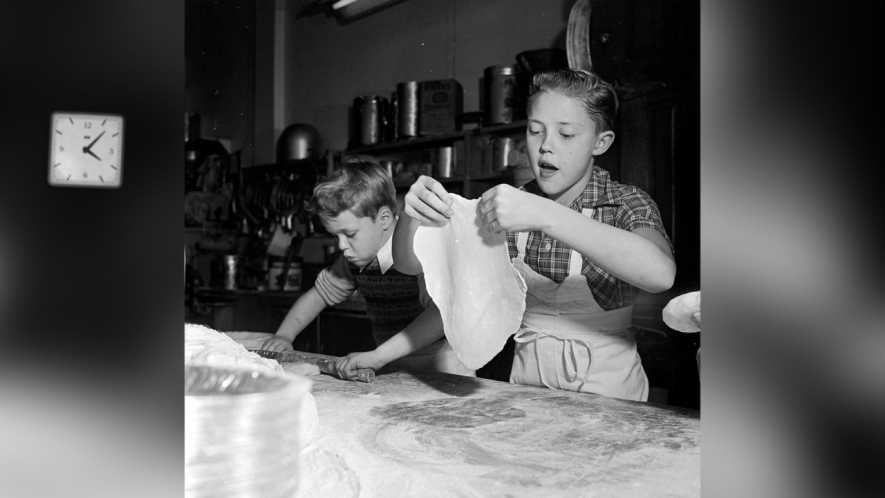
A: 4:07
